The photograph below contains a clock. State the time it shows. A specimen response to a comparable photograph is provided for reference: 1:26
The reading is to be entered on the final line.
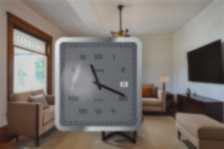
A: 11:19
